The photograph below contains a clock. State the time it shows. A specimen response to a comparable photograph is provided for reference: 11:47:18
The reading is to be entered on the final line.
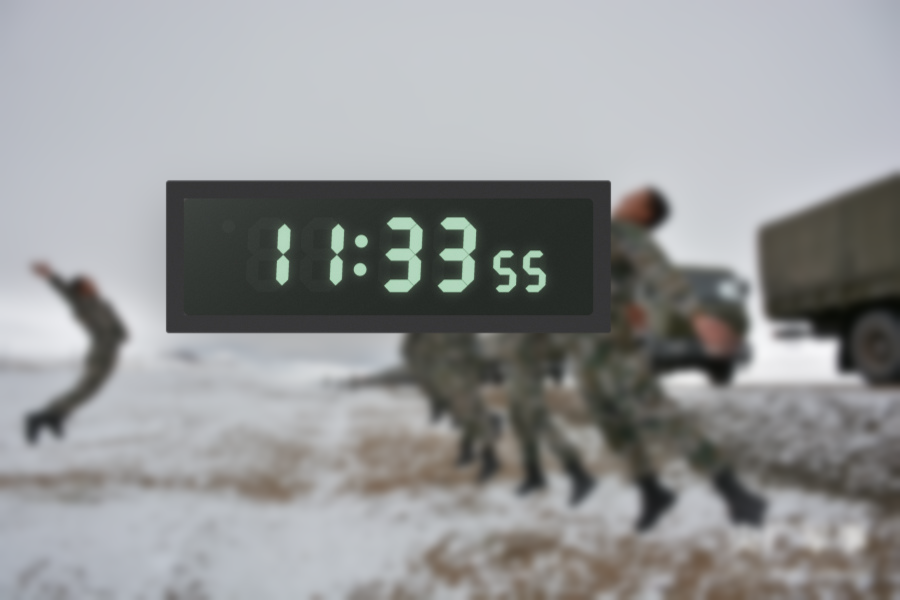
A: 11:33:55
